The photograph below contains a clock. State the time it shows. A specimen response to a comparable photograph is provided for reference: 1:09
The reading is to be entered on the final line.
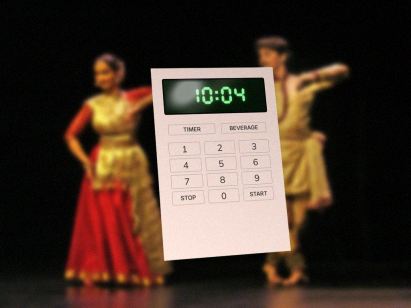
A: 10:04
